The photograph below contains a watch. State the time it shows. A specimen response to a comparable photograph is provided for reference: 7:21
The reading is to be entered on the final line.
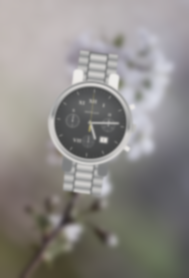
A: 5:14
